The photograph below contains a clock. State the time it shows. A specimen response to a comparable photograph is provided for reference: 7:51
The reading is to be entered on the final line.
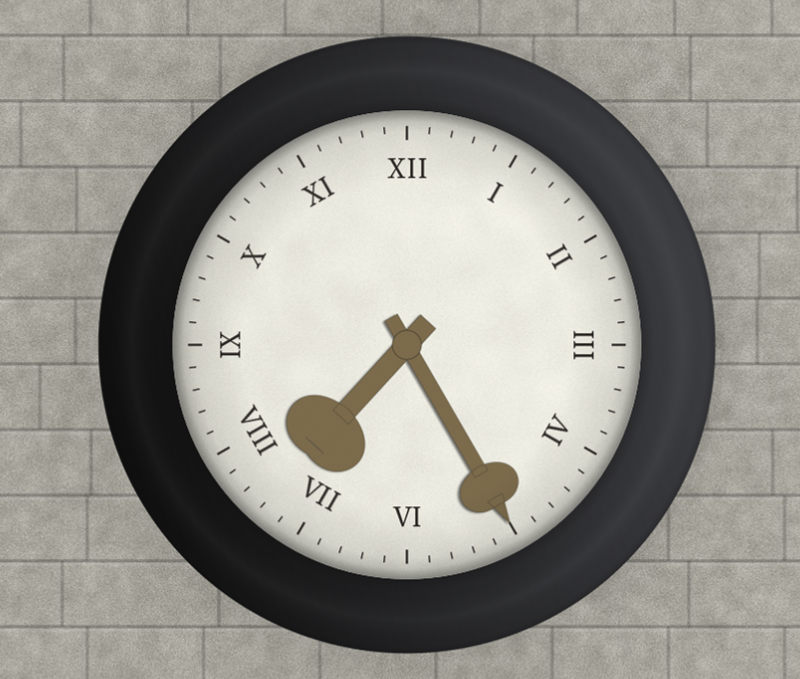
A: 7:25
